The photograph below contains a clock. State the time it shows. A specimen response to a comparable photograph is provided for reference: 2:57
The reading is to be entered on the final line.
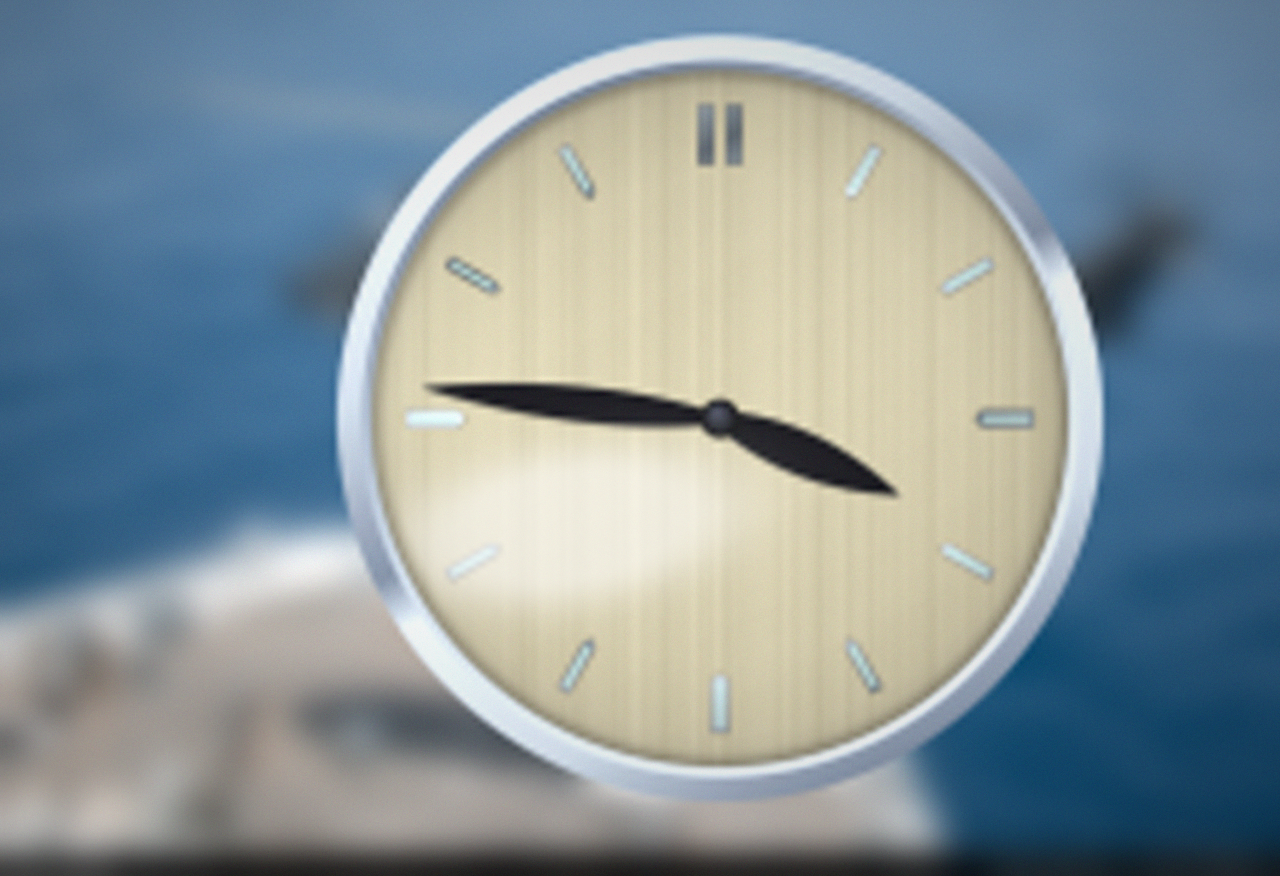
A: 3:46
